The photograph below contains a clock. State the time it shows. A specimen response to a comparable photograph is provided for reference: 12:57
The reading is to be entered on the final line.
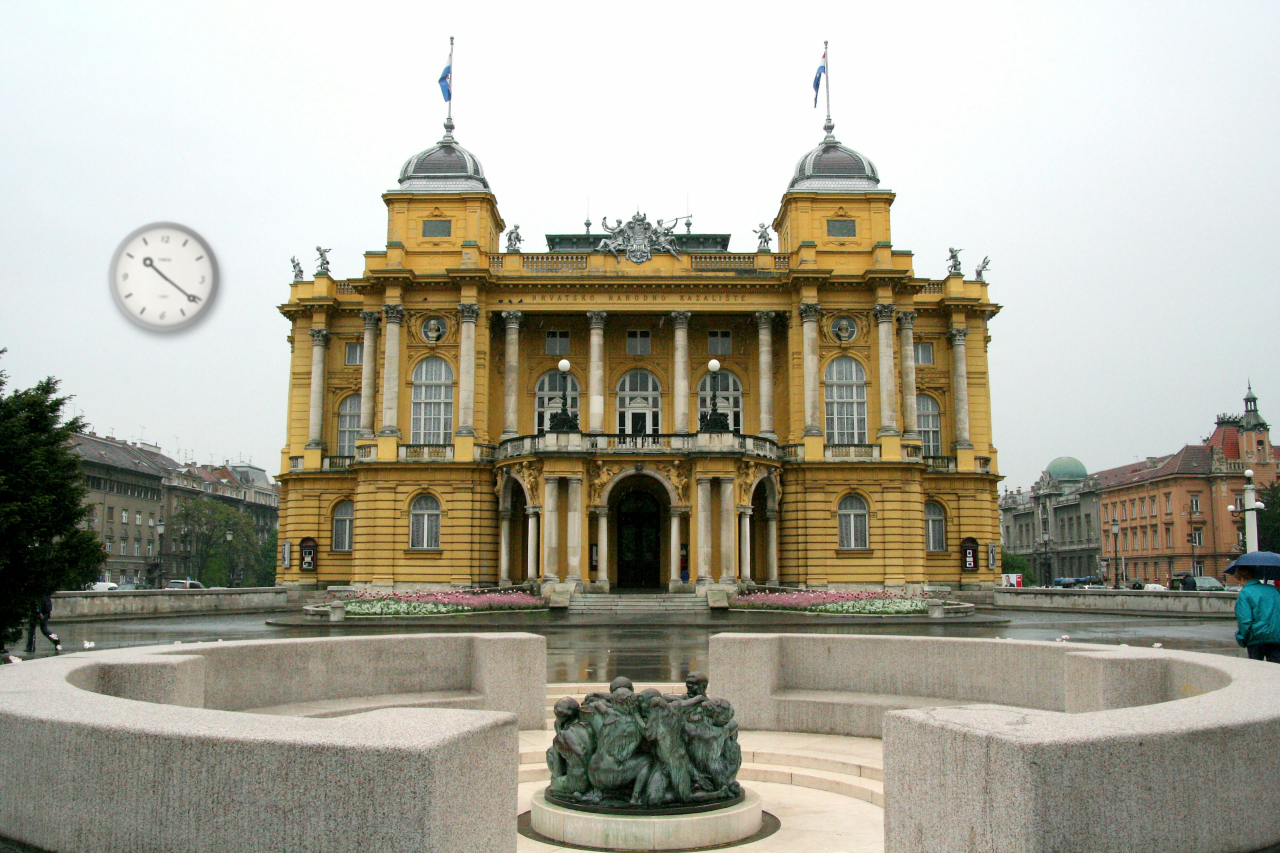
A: 10:21
